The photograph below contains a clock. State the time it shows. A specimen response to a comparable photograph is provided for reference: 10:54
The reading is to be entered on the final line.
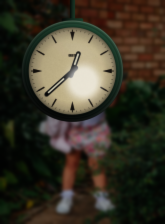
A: 12:38
